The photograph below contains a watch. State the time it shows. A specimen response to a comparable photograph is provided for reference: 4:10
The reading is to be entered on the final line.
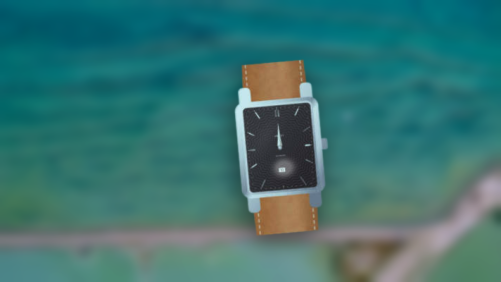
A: 12:00
